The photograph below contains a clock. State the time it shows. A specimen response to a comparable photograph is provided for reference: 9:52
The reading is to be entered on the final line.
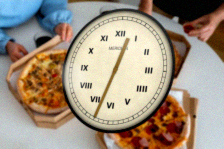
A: 12:33
